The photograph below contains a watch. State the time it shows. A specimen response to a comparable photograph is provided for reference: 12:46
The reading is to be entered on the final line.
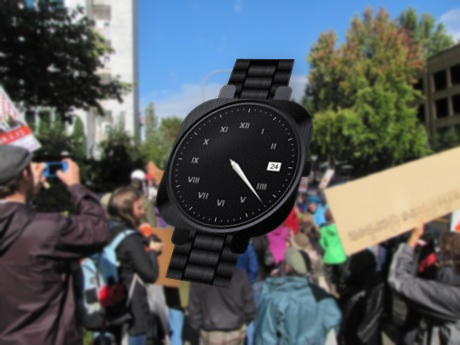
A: 4:22
